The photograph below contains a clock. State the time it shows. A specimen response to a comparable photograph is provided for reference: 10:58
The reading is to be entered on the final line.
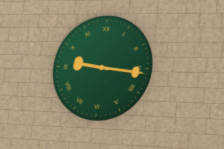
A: 9:16
